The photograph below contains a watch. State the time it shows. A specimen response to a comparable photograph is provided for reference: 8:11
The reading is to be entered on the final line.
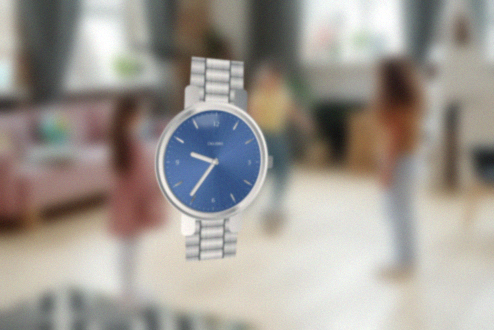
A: 9:36
